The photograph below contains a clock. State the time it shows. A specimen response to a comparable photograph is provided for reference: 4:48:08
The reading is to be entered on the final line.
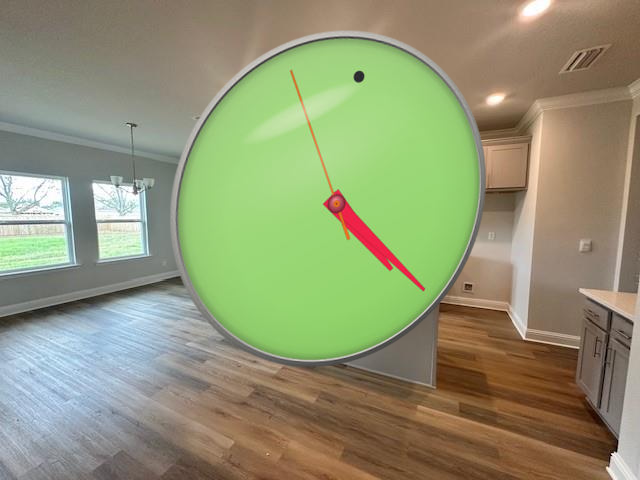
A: 4:20:55
